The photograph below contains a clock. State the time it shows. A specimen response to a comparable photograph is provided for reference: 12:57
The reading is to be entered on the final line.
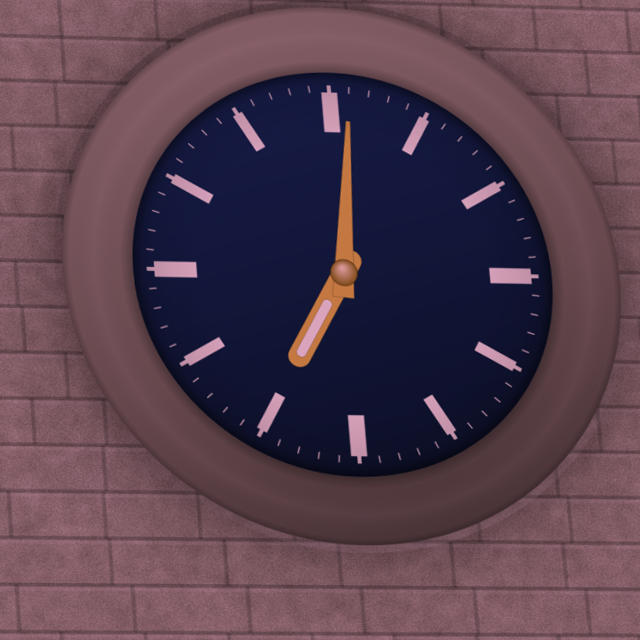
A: 7:01
